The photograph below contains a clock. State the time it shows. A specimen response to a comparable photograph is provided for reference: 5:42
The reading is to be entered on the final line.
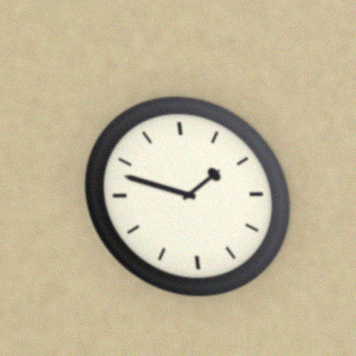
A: 1:48
